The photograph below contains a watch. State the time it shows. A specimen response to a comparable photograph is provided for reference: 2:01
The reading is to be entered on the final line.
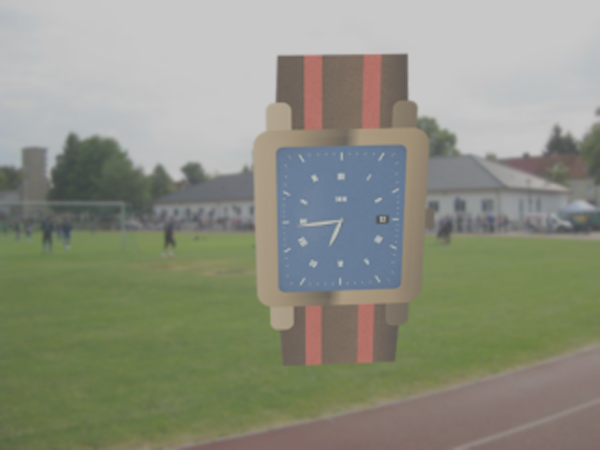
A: 6:44
